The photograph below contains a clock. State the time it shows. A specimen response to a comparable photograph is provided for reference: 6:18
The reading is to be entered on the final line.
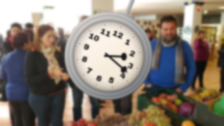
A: 2:18
